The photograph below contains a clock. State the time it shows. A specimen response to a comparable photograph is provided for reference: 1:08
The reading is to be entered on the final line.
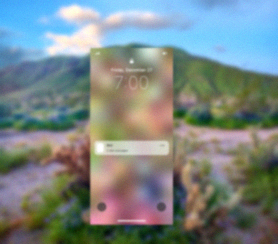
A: 7:00
